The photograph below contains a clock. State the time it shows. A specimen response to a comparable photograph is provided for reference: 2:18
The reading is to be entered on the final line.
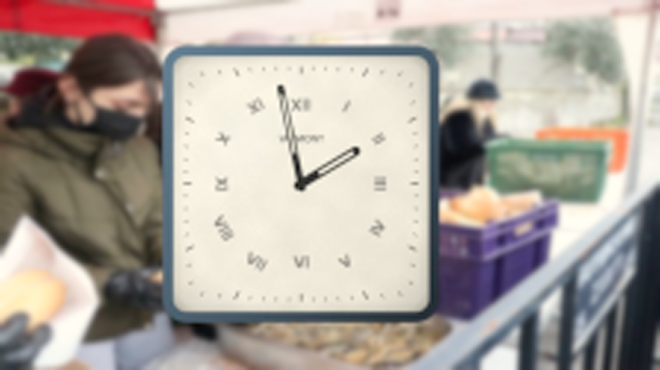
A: 1:58
